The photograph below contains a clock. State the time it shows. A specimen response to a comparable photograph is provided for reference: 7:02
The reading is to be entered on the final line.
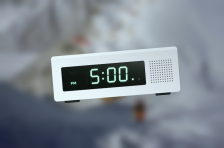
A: 5:00
